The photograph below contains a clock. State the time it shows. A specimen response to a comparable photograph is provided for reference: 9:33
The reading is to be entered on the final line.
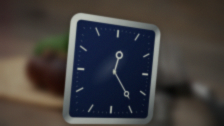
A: 12:24
